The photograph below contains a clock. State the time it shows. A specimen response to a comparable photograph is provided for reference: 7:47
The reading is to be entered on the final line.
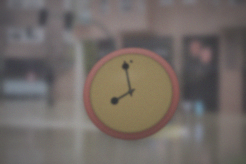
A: 7:58
